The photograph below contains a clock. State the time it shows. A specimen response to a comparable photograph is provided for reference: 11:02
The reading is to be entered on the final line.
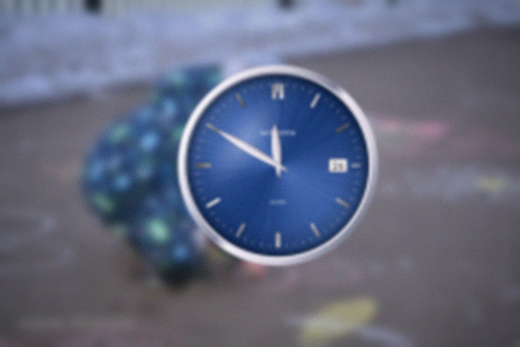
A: 11:50
